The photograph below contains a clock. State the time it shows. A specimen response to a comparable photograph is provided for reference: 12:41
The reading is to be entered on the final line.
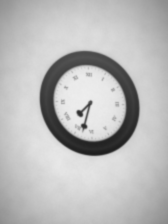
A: 7:33
